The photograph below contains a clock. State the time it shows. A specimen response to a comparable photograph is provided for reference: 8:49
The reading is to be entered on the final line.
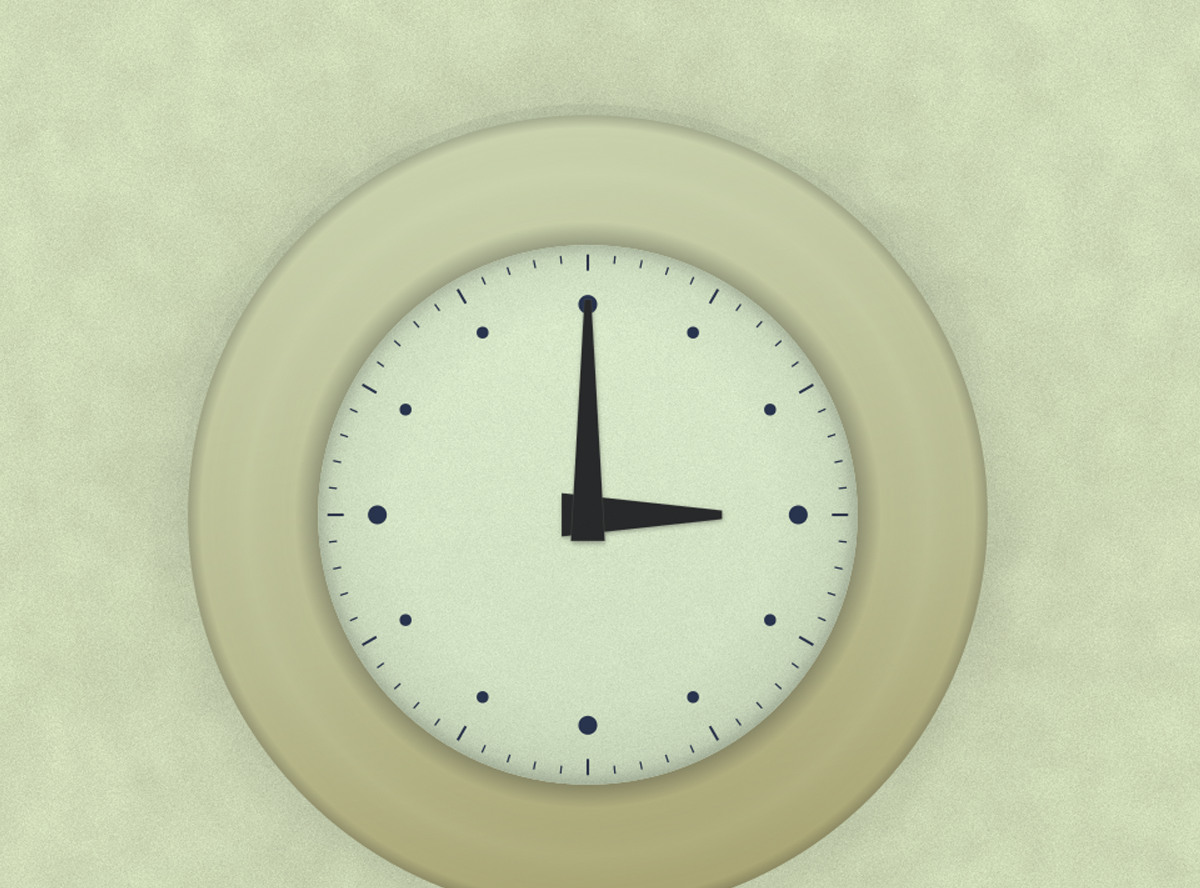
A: 3:00
